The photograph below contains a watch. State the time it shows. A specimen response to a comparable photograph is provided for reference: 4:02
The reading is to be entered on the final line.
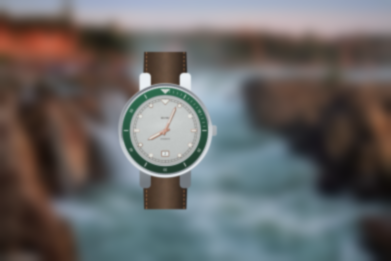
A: 8:04
